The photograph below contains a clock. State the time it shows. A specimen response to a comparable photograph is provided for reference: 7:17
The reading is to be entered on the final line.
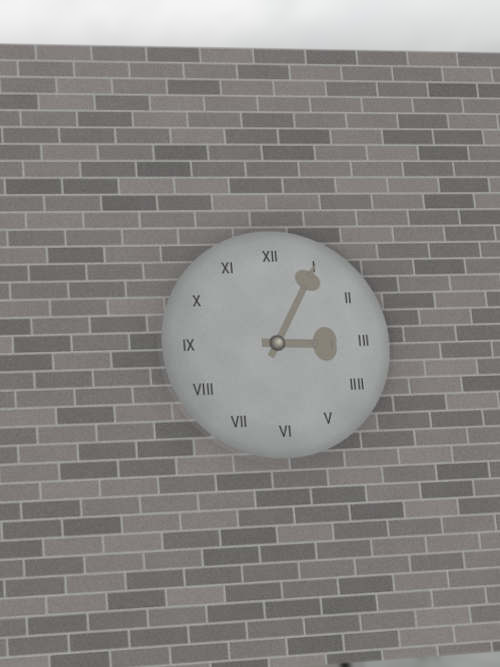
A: 3:05
